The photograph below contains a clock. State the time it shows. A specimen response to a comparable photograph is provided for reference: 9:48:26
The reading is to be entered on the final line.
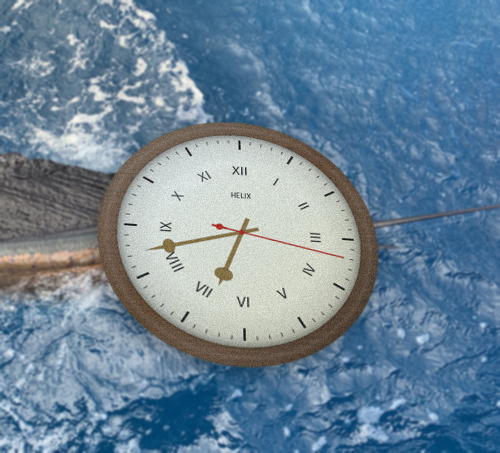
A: 6:42:17
